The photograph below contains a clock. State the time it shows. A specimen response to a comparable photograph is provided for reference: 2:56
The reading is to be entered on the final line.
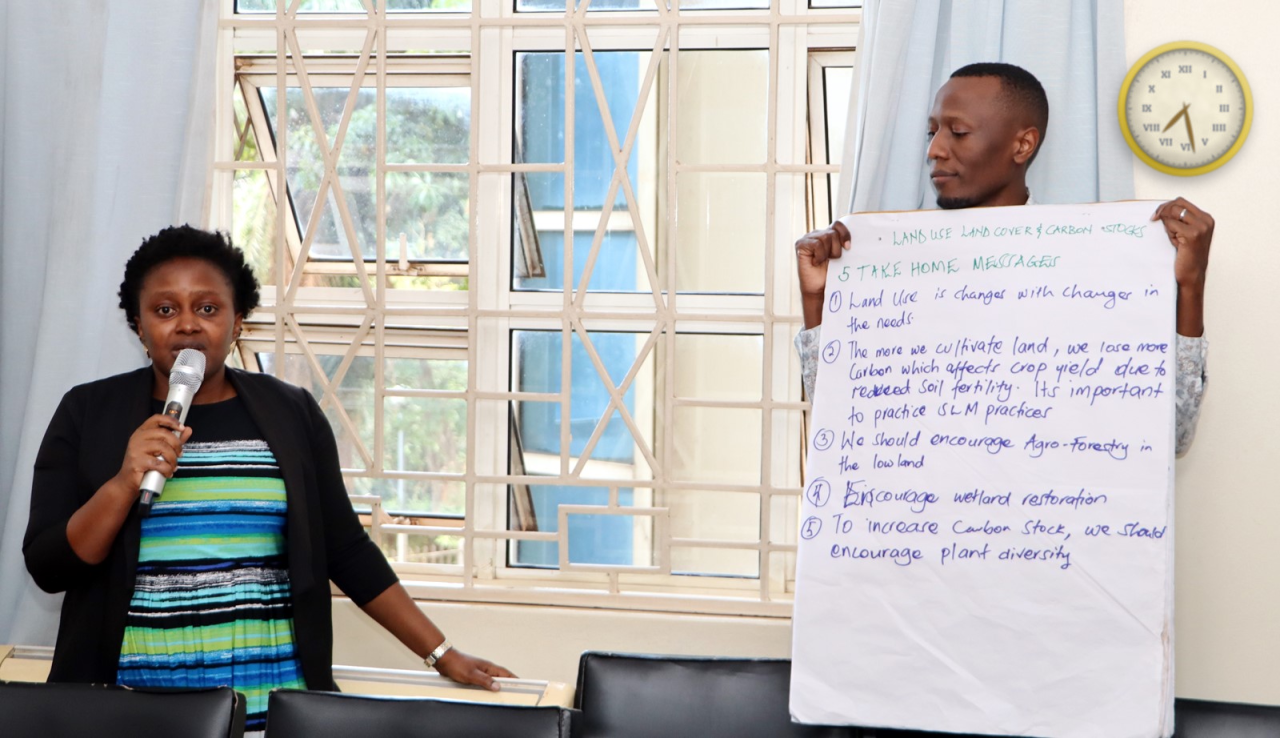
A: 7:28
